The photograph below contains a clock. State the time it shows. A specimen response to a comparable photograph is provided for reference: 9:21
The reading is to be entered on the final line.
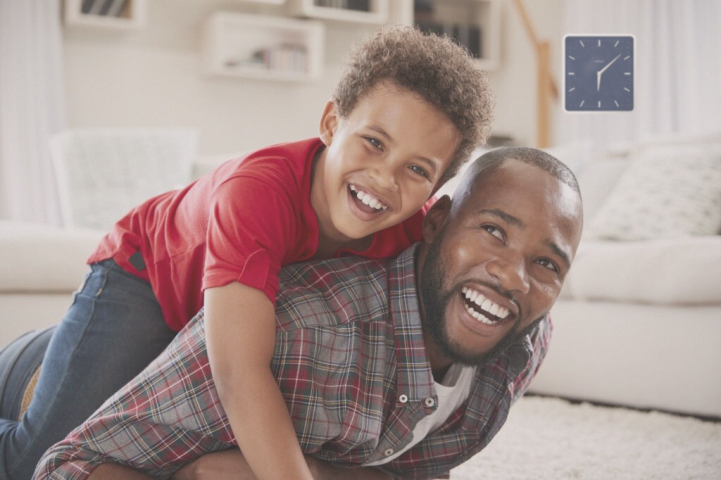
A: 6:08
